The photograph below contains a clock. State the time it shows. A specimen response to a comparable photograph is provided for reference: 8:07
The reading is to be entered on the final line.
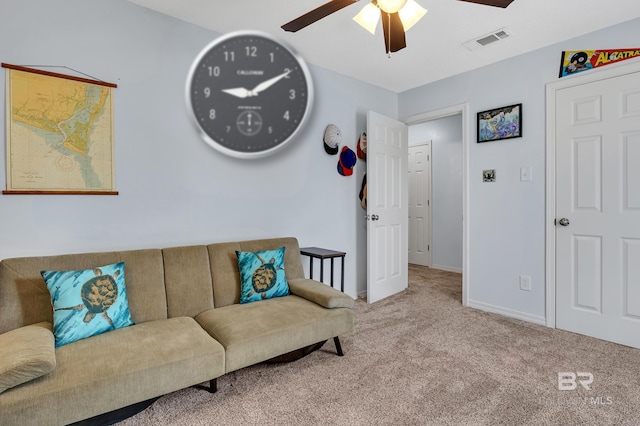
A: 9:10
